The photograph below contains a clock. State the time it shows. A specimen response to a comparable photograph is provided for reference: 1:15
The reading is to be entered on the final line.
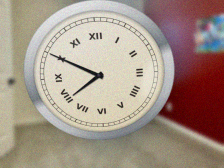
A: 7:50
